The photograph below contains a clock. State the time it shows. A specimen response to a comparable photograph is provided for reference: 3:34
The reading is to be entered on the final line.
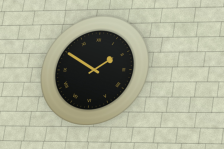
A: 1:50
